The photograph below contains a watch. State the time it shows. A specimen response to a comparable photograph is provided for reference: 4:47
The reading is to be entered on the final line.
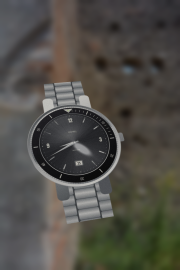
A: 8:41
